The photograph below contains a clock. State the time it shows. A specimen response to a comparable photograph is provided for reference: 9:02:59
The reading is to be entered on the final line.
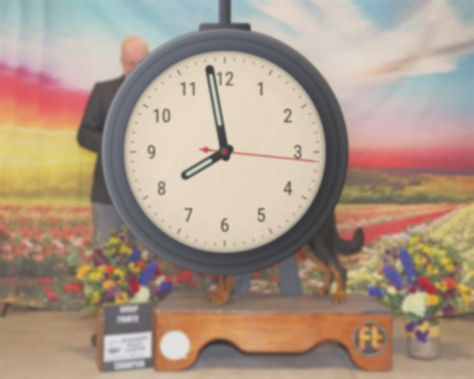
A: 7:58:16
